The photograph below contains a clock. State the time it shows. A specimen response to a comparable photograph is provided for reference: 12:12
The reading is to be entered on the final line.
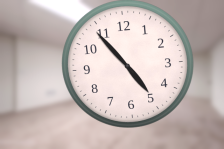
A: 4:54
